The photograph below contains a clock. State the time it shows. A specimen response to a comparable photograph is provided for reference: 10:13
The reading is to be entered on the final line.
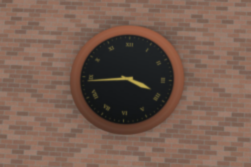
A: 3:44
